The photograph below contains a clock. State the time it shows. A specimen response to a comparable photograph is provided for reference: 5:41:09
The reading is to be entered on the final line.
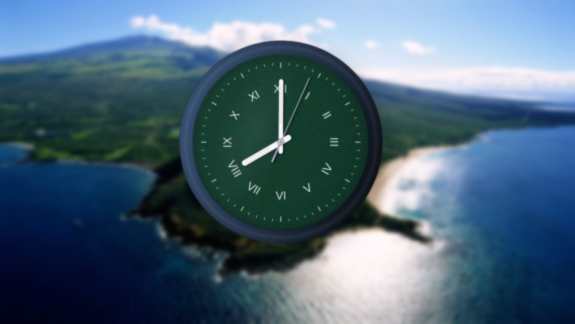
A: 8:00:04
